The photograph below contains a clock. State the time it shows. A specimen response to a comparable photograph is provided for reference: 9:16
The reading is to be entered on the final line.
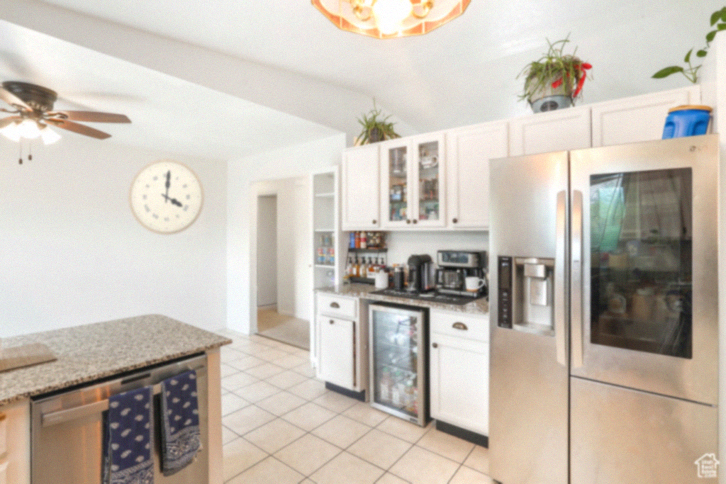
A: 4:01
